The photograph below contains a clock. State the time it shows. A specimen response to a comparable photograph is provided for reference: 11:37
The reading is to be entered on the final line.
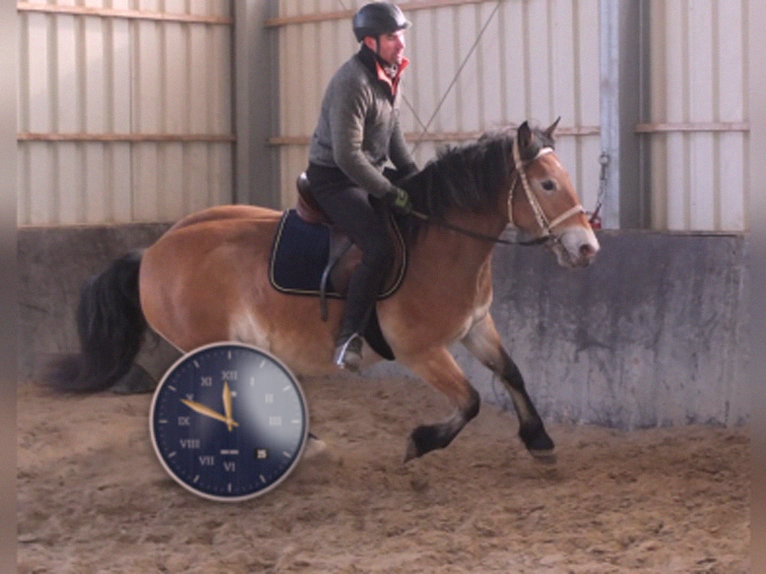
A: 11:49
